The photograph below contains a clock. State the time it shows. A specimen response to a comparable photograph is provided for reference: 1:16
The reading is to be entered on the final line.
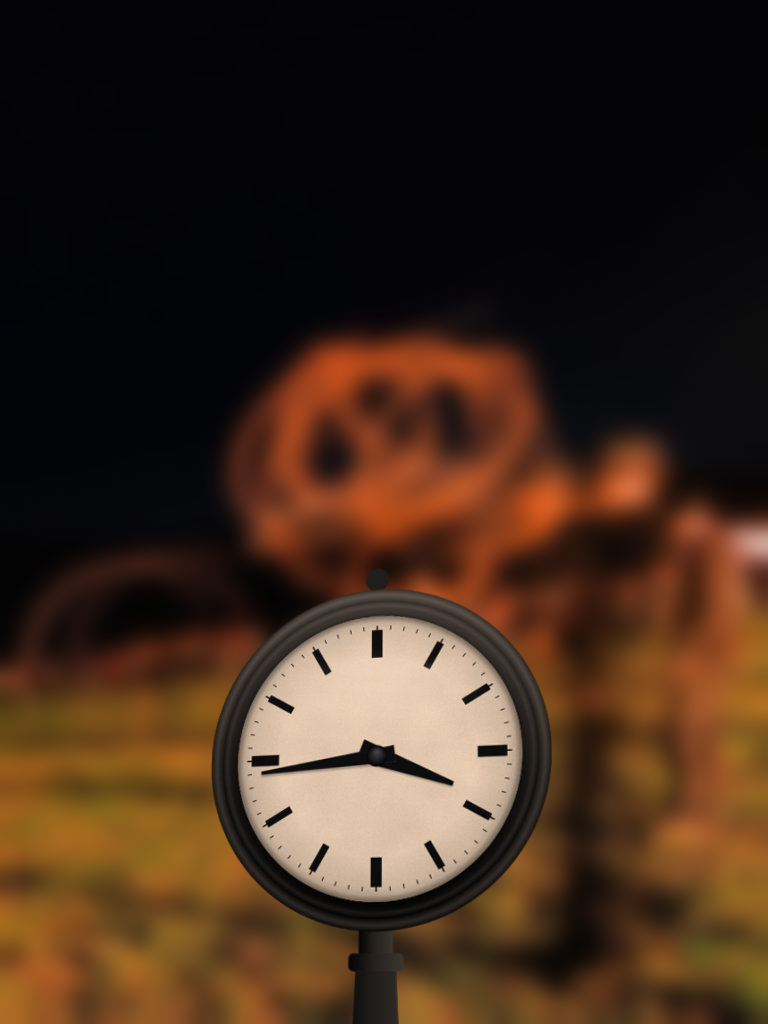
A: 3:44
